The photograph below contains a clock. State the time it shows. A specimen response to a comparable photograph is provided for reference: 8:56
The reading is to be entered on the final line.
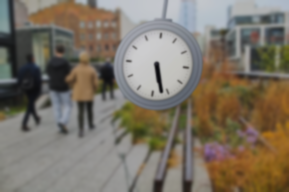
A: 5:27
